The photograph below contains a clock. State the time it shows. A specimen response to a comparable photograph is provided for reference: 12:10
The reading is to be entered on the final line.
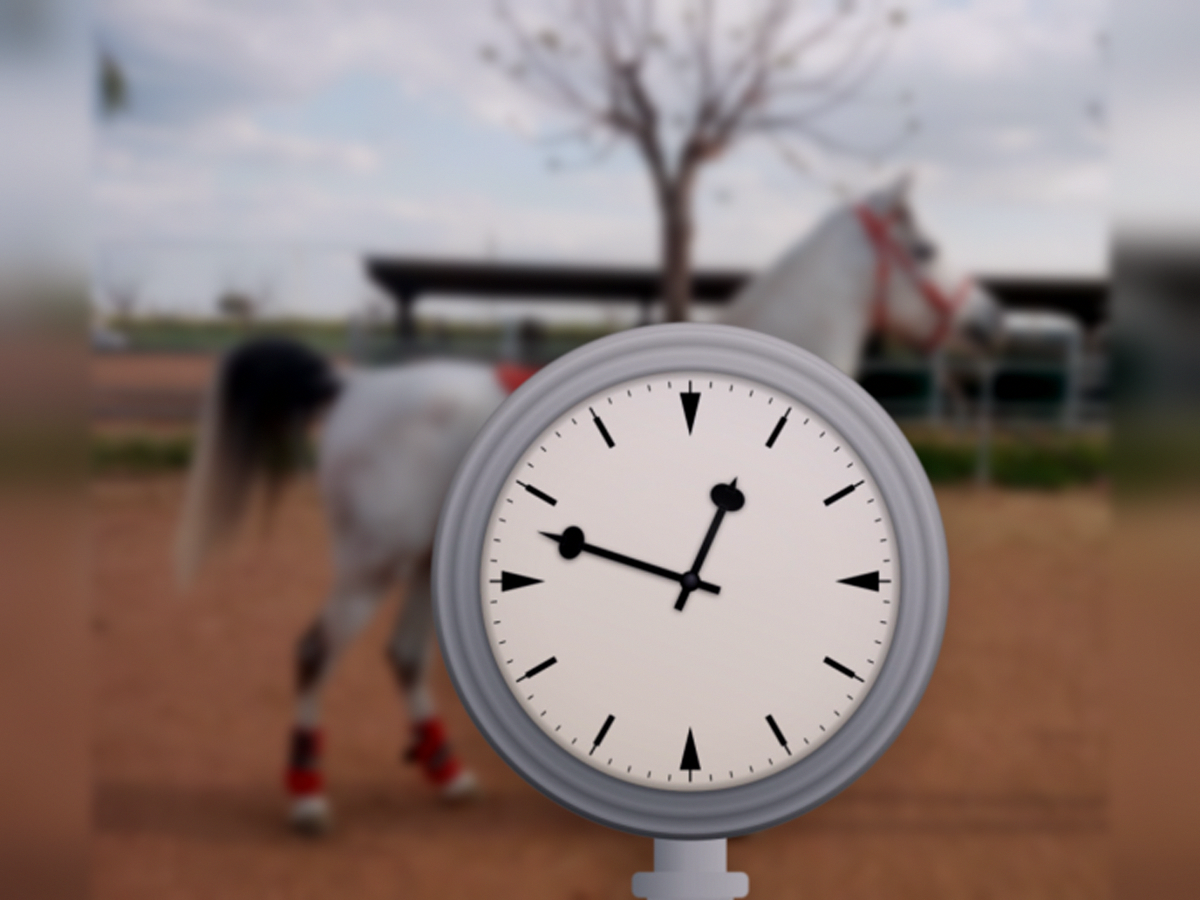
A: 12:48
